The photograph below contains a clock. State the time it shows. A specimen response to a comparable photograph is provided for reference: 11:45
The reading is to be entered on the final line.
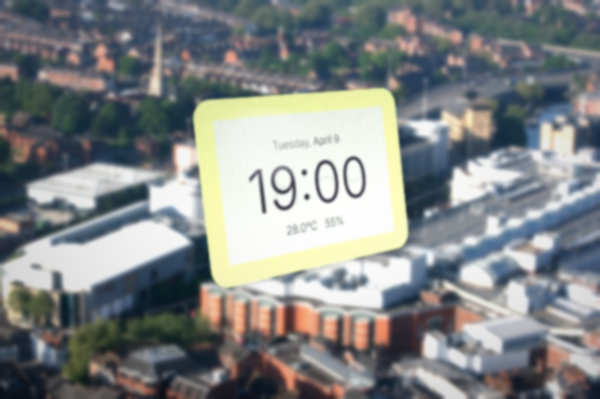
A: 19:00
